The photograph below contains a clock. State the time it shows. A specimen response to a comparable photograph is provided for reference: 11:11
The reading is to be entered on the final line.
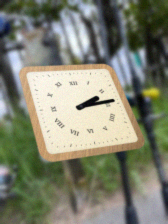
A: 2:14
